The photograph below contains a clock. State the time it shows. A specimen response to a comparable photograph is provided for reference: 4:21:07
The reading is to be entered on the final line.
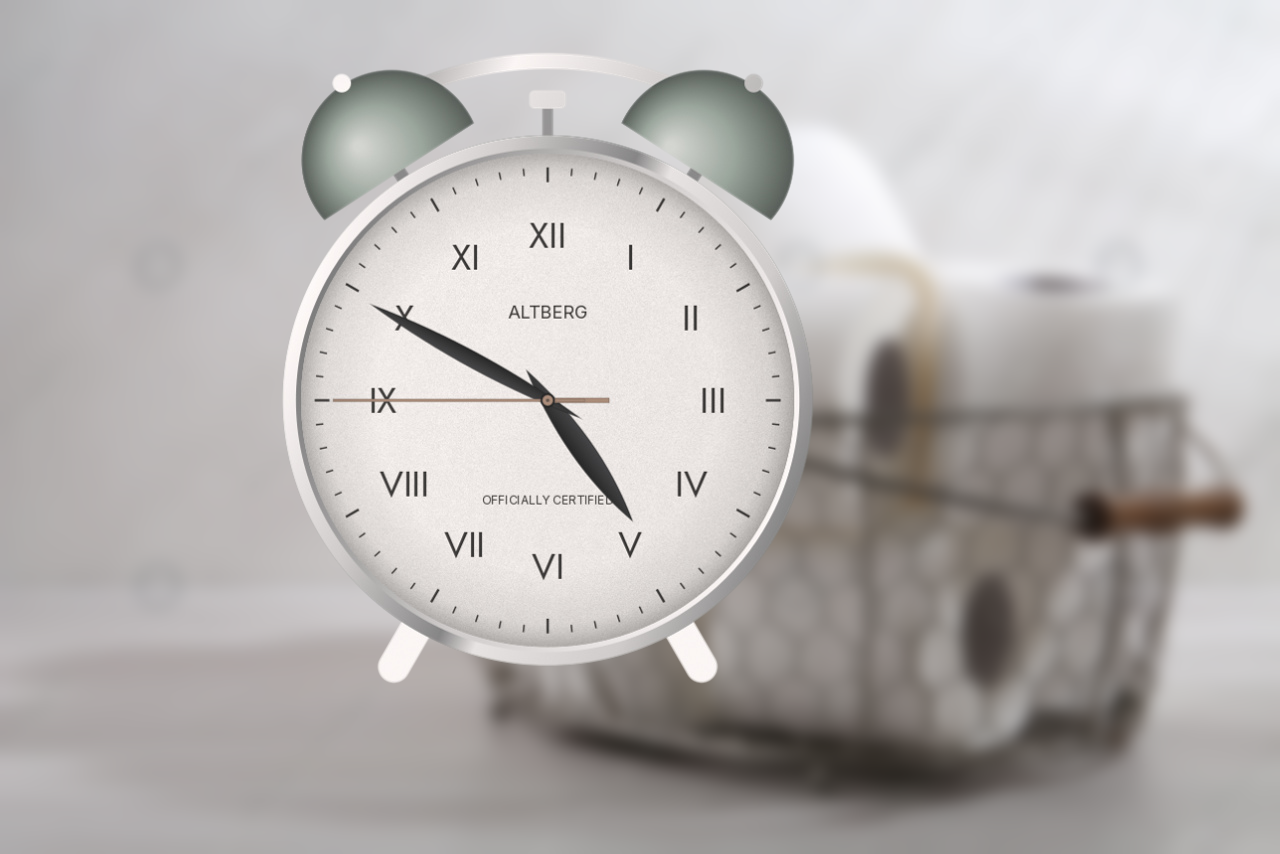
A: 4:49:45
